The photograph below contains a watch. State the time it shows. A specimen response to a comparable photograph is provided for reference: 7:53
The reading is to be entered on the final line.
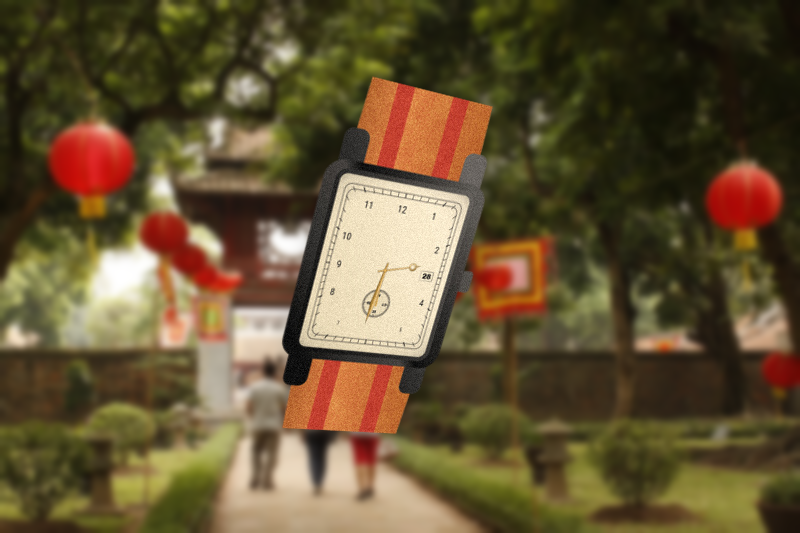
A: 2:31
